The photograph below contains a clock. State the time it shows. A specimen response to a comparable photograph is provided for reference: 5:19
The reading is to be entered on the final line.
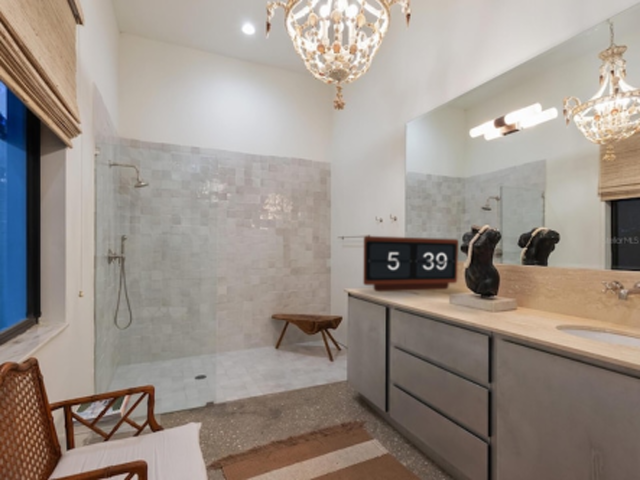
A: 5:39
